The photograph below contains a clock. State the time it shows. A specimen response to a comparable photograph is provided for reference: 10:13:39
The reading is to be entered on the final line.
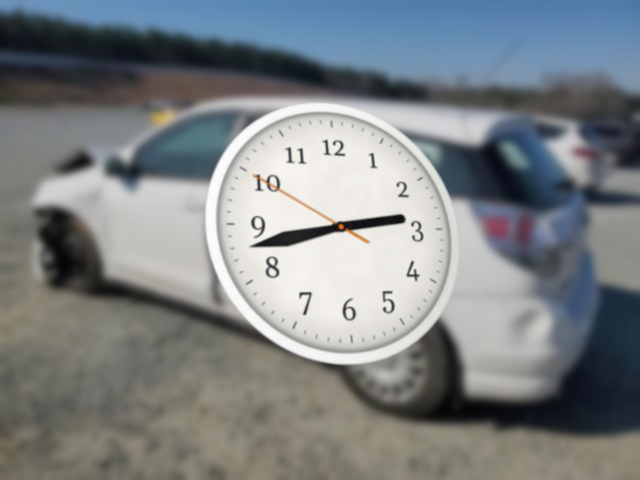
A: 2:42:50
